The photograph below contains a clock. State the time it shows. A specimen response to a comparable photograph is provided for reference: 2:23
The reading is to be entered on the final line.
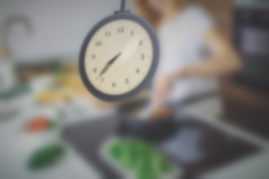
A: 7:37
